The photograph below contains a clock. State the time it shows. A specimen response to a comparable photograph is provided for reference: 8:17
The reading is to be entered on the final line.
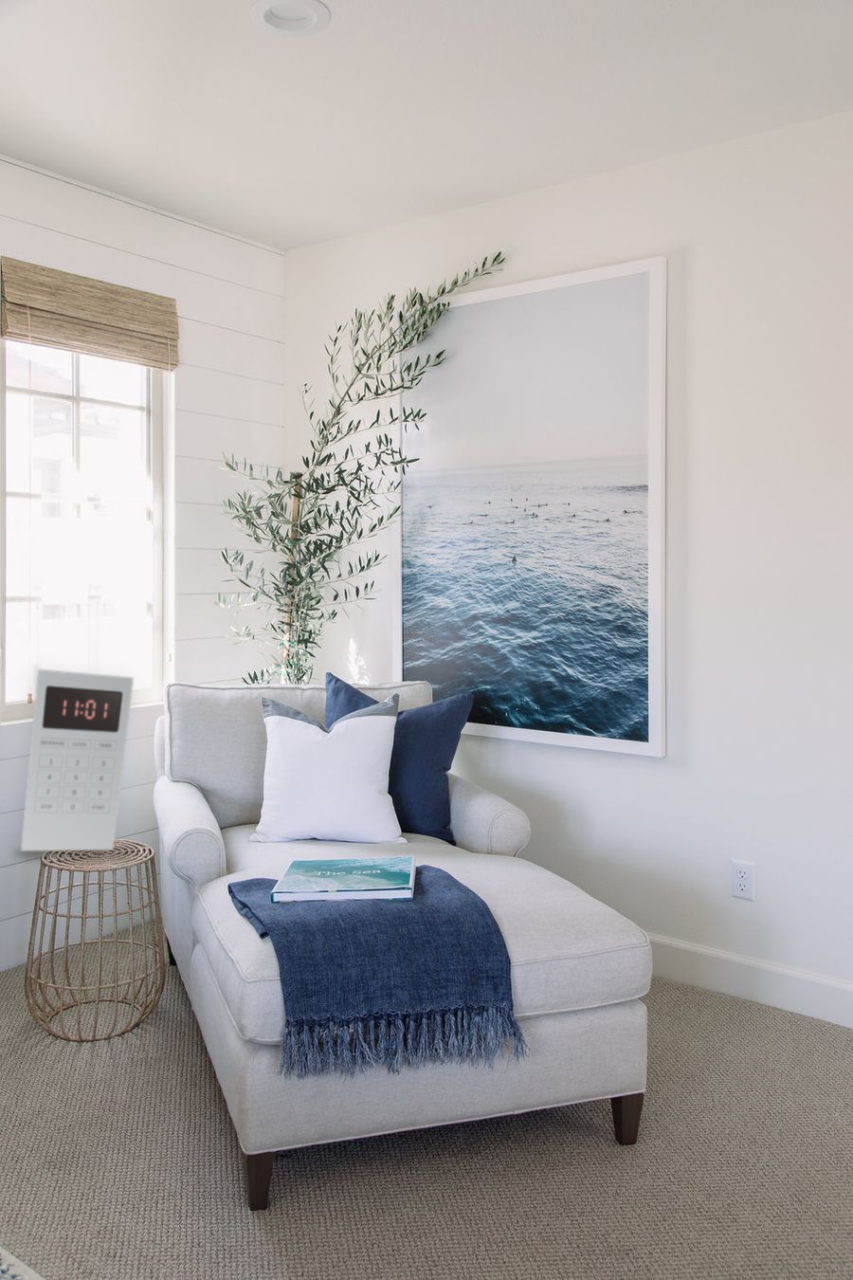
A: 11:01
